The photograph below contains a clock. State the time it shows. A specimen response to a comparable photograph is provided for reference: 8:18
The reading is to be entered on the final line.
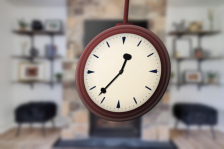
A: 12:37
